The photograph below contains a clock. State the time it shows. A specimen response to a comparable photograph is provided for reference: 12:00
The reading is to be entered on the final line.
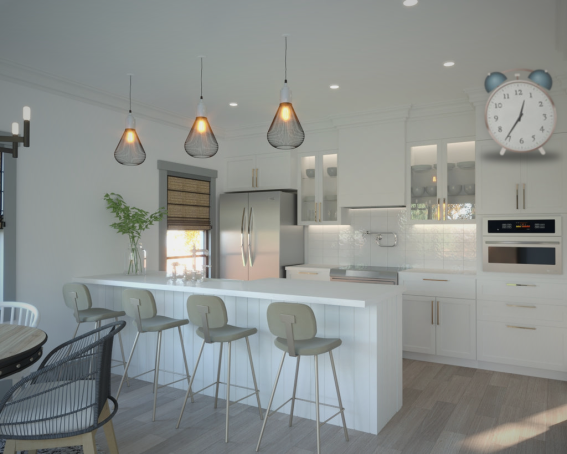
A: 12:36
